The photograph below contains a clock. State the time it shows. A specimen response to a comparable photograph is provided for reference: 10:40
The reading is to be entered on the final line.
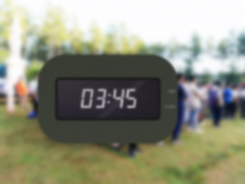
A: 3:45
